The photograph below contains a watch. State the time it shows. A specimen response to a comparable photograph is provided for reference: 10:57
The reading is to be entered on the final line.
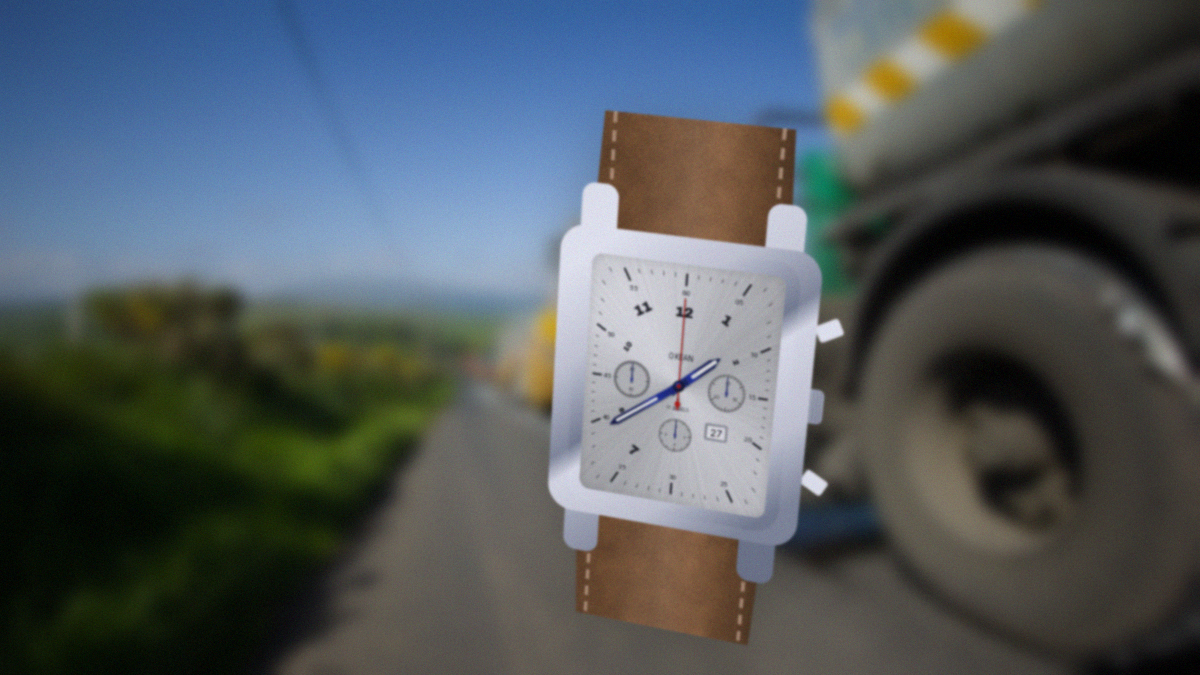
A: 1:39
